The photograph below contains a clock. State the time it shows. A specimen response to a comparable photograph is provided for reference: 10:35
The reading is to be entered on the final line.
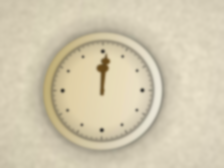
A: 12:01
